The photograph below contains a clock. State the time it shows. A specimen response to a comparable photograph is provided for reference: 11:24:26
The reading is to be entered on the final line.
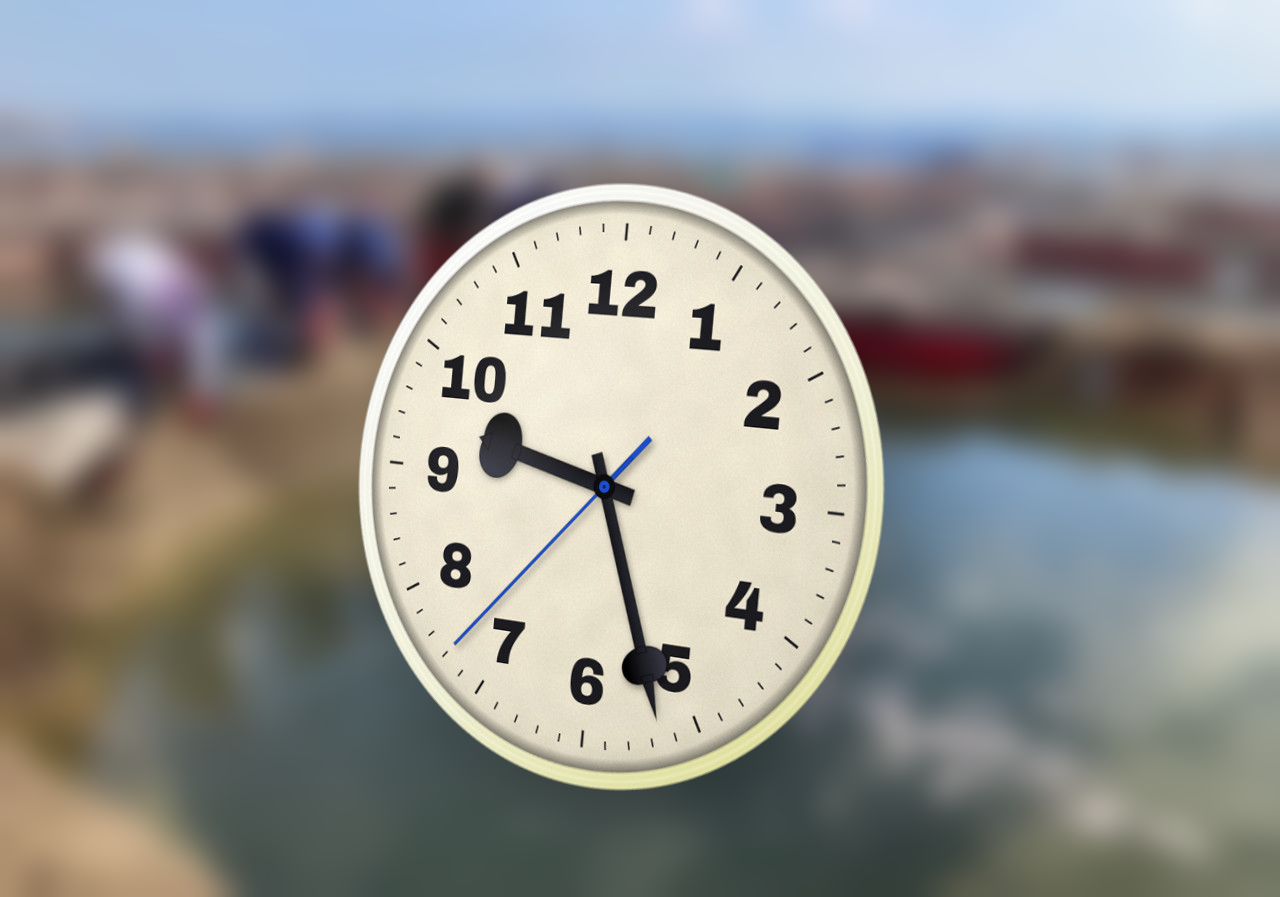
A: 9:26:37
